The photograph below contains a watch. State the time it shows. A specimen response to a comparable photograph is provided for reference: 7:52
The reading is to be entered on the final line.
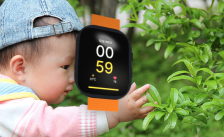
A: 0:59
